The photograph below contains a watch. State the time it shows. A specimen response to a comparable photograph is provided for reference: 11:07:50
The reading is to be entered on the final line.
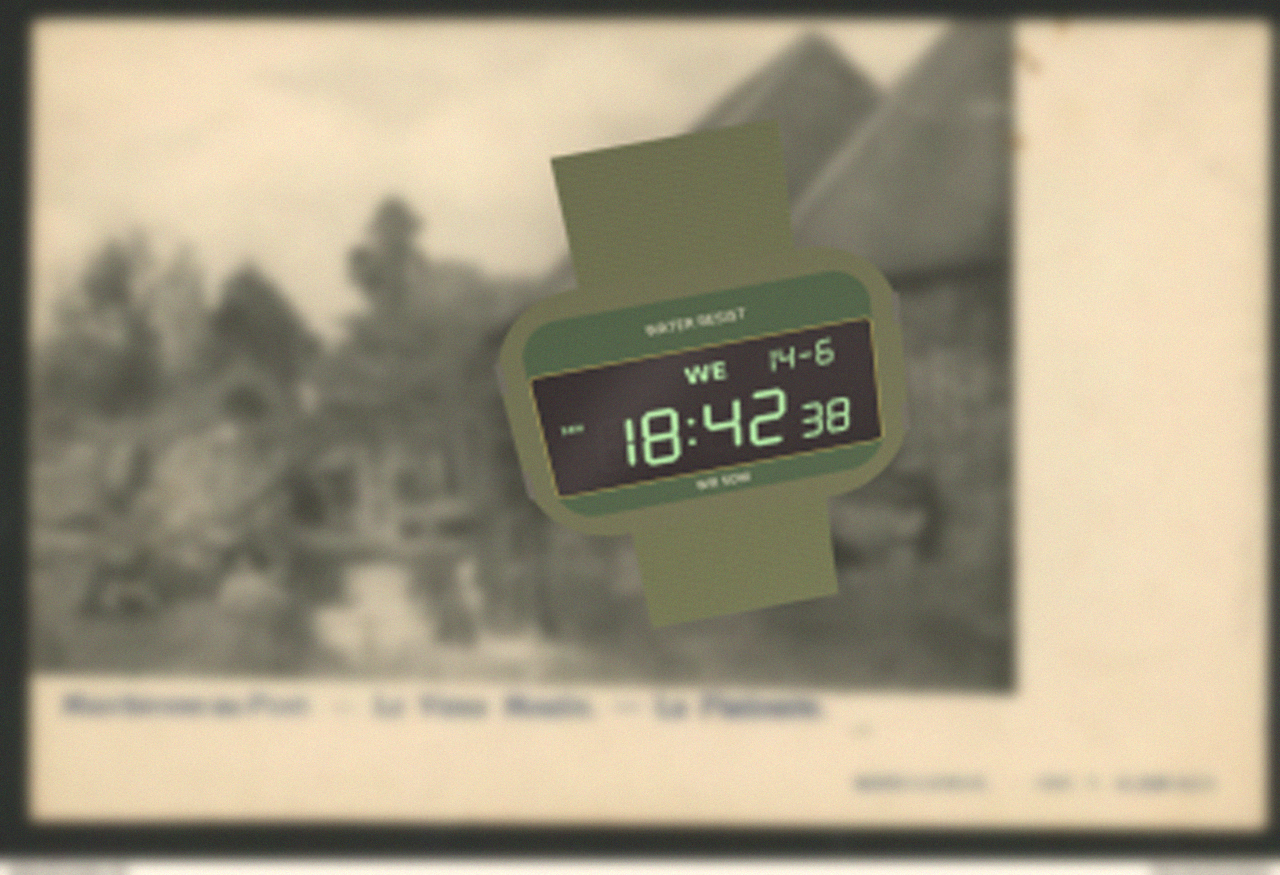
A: 18:42:38
